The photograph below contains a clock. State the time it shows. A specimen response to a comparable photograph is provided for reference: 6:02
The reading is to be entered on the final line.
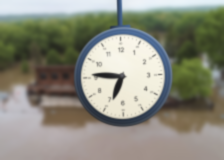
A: 6:46
